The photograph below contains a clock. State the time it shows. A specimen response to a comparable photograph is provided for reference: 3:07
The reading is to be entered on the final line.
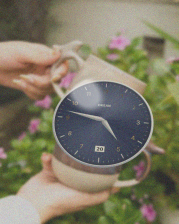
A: 4:47
